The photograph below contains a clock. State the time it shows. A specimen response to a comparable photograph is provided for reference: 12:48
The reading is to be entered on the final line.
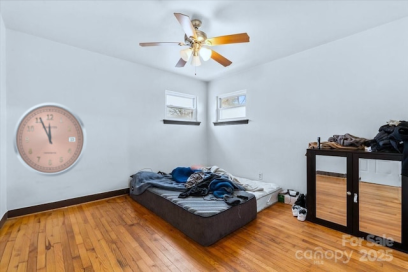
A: 11:56
